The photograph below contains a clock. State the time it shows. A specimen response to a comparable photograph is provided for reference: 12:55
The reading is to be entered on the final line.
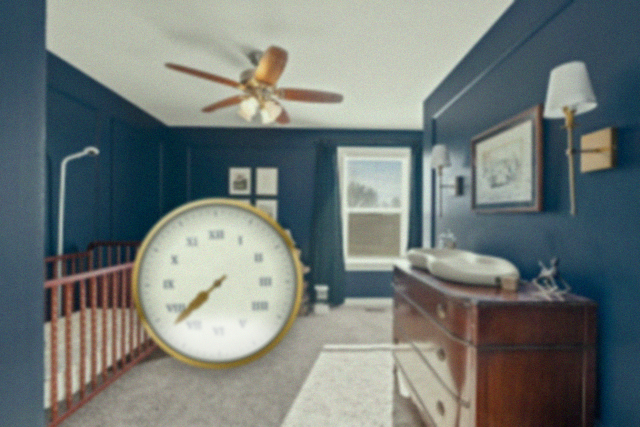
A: 7:38
